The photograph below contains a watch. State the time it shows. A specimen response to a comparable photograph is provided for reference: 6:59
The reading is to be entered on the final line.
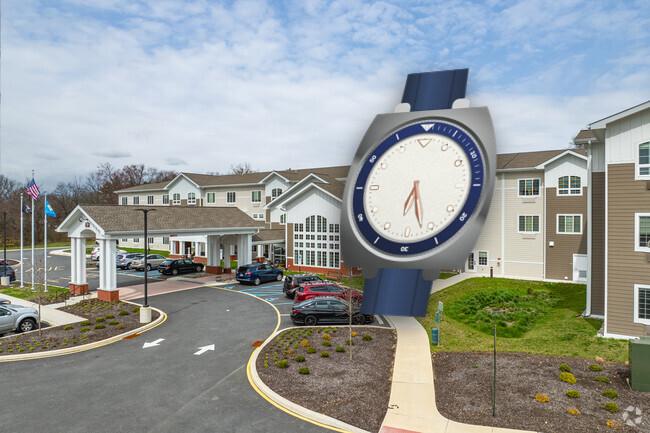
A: 6:27
